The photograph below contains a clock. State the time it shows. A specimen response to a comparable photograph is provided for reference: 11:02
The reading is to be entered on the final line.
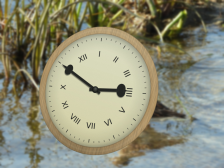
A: 3:55
